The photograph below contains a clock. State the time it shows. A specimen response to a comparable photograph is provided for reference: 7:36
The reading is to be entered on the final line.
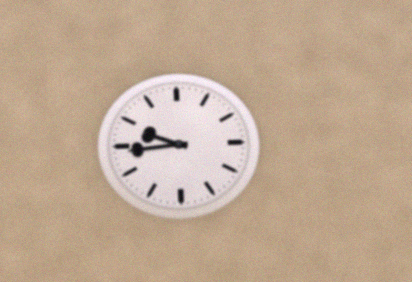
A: 9:44
